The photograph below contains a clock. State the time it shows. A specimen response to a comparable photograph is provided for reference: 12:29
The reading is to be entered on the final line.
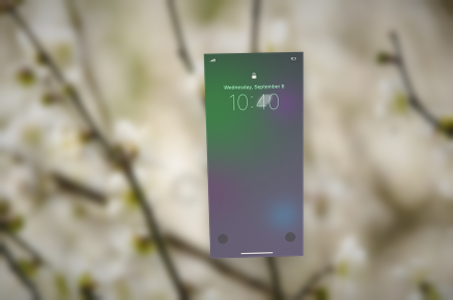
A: 10:40
